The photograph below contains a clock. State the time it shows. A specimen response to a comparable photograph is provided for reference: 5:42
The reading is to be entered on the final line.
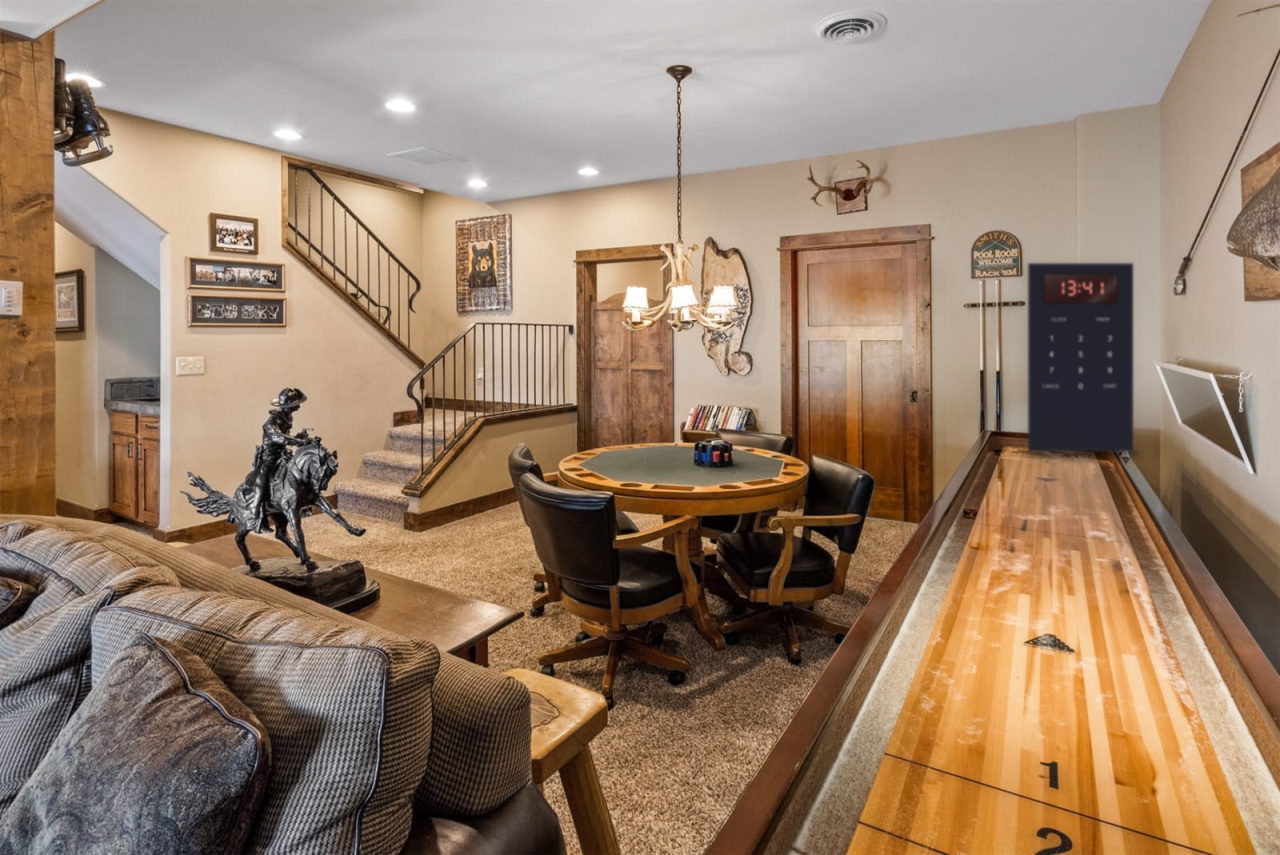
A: 13:41
